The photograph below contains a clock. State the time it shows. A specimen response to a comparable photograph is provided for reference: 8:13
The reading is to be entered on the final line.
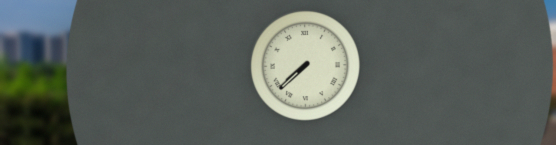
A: 7:38
